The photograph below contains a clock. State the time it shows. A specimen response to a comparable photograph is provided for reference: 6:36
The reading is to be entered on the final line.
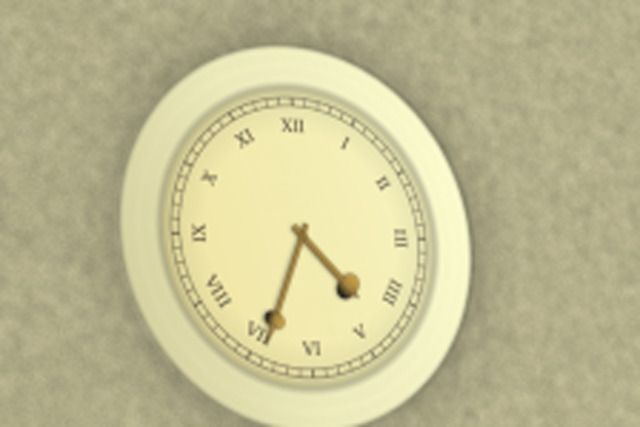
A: 4:34
